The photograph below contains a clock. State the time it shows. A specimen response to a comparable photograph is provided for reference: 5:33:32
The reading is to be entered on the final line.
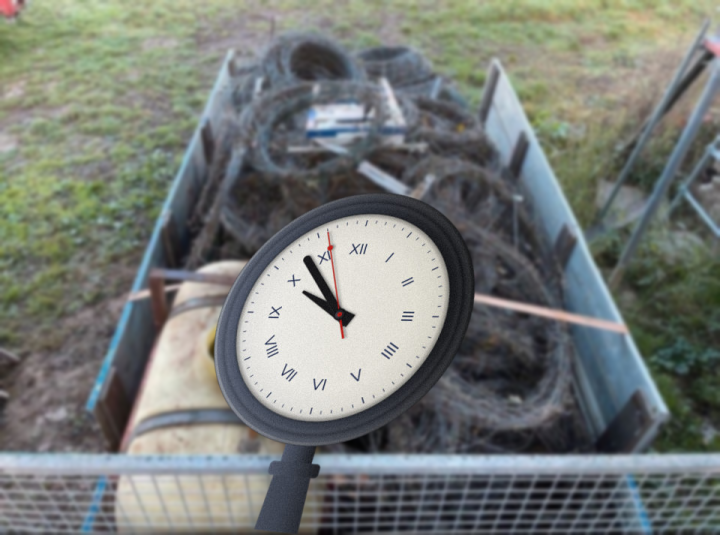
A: 9:52:56
